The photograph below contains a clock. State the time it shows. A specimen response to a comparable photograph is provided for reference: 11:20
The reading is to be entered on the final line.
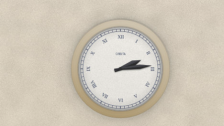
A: 2:14
